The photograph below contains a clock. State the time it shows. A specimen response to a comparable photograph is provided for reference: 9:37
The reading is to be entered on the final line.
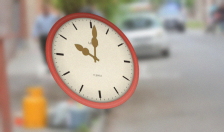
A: 10:01
